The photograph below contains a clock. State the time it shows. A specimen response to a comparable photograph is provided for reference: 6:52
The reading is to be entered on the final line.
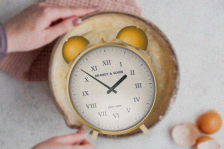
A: 1:52
